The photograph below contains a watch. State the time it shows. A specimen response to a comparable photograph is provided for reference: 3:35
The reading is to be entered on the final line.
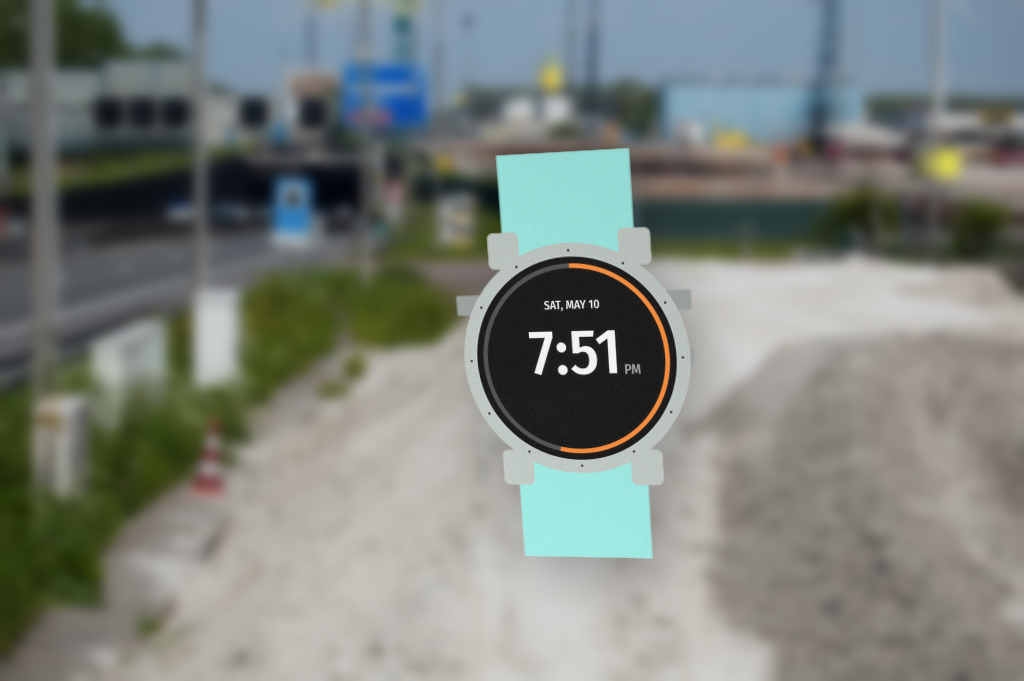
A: 7:51
